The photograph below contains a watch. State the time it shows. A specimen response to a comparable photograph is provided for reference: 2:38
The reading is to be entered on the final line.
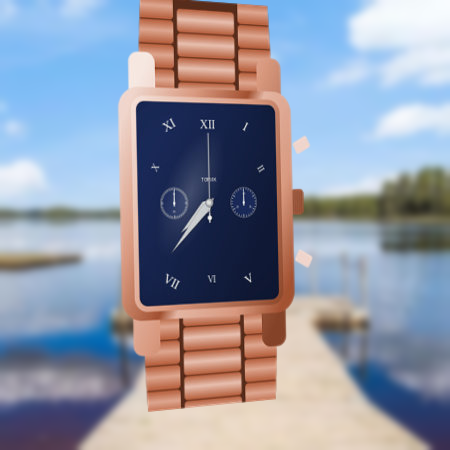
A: 7:37
